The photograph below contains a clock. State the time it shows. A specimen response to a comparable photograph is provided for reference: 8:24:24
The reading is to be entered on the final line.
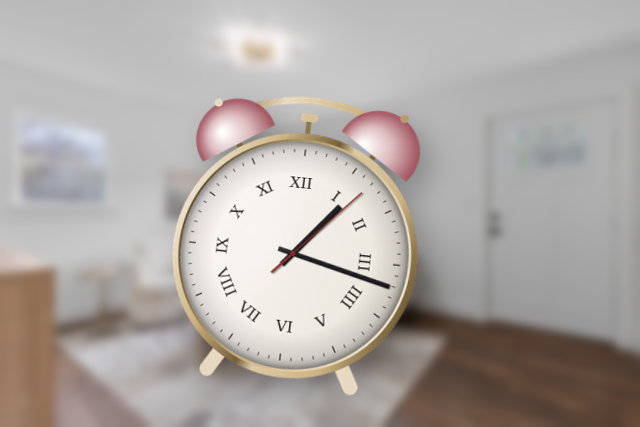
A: 1:17:07
